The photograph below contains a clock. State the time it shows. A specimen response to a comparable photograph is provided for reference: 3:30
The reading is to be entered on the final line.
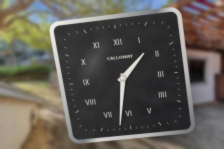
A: 1:32
